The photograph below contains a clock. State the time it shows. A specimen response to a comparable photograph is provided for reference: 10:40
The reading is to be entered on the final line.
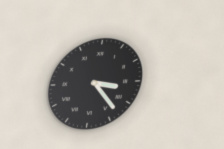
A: 3:23
